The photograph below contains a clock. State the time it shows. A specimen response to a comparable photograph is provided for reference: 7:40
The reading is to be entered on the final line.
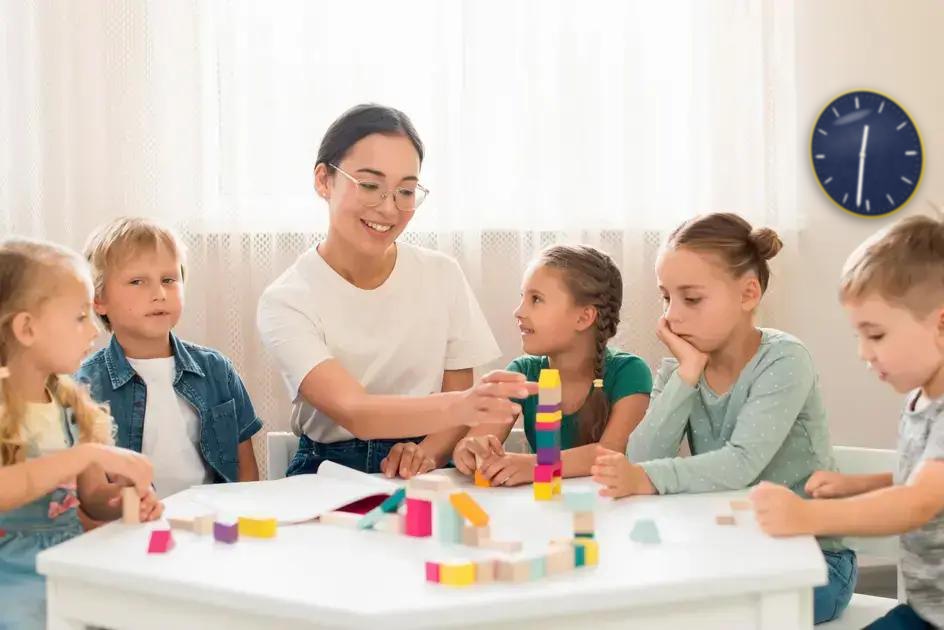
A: 12:32
